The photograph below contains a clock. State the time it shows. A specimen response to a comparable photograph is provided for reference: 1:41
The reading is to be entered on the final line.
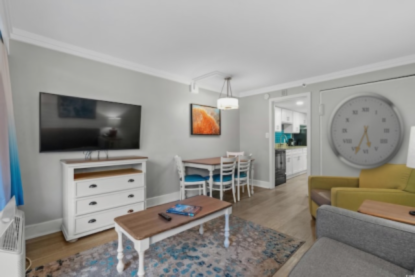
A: 5:34
